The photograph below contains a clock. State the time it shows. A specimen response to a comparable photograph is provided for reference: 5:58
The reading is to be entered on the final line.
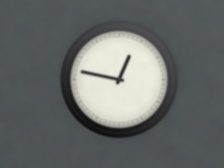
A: 12:47
